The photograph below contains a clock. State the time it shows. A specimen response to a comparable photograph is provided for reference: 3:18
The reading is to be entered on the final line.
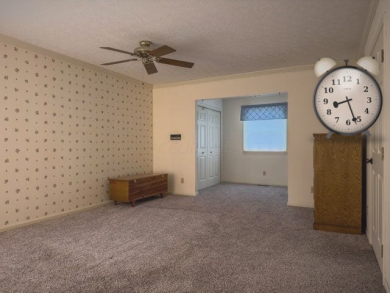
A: 8:27
